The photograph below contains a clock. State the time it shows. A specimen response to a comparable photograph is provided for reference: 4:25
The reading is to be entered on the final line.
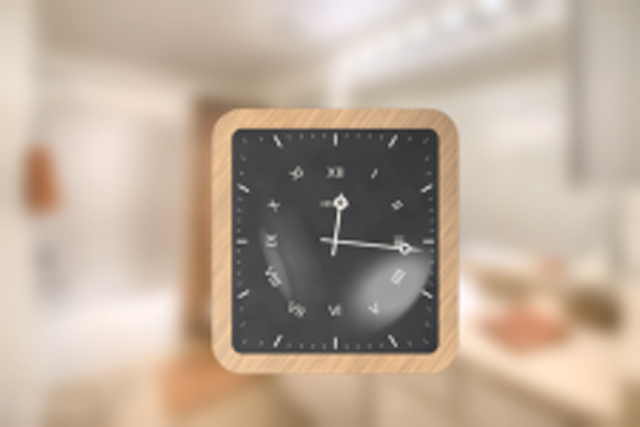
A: 12:16
